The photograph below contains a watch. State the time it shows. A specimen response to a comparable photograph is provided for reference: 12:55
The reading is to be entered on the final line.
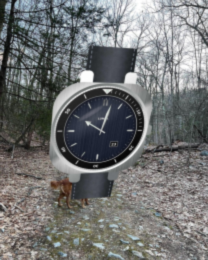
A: 10:02
